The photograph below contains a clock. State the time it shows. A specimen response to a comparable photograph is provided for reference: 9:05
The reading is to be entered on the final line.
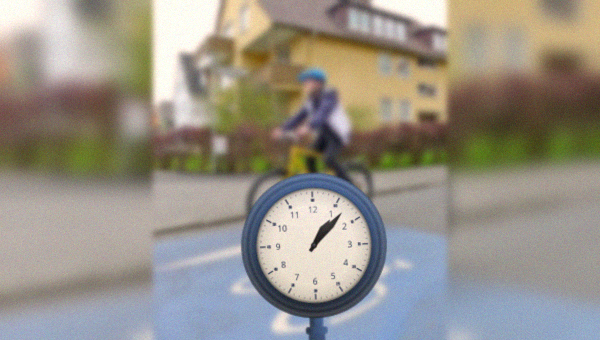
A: 1:07
